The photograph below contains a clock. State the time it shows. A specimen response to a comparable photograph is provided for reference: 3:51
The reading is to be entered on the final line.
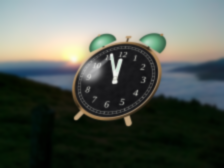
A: 11:56
